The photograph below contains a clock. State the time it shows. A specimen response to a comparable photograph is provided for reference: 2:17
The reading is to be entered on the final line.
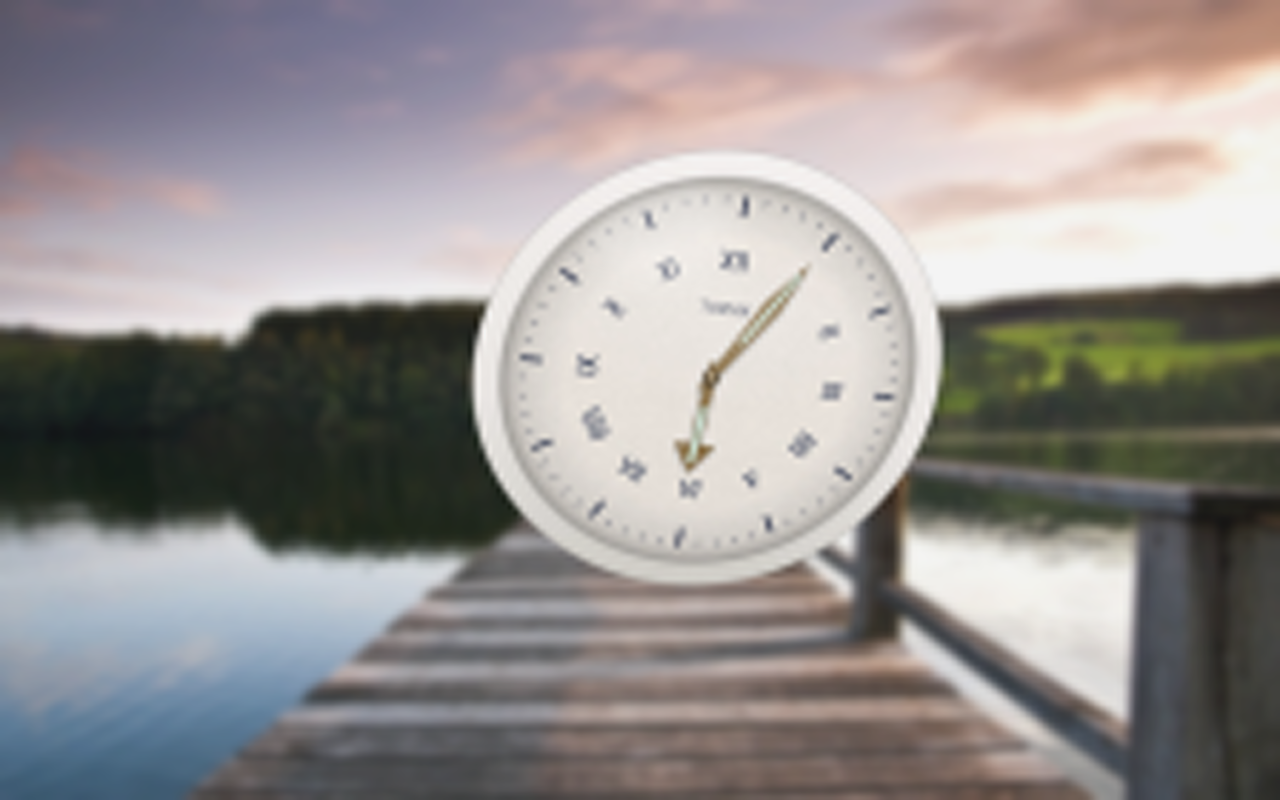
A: 6:05
